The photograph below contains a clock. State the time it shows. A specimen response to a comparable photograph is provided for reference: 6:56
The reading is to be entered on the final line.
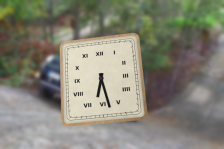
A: 6:28
